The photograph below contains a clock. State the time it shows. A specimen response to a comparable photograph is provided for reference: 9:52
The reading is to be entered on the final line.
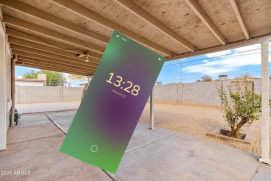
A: 13:28
